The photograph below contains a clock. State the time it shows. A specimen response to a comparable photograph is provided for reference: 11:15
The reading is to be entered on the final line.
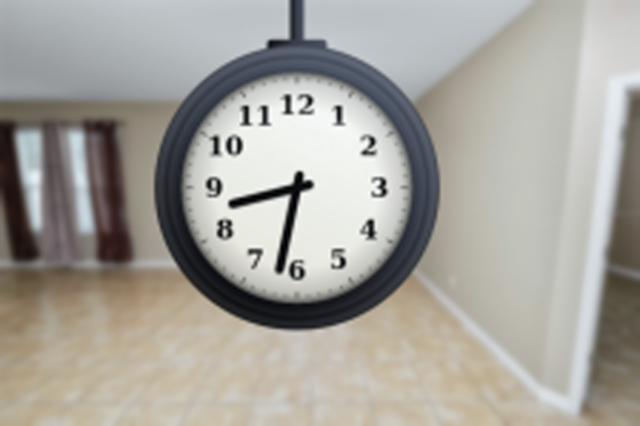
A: 8:32
